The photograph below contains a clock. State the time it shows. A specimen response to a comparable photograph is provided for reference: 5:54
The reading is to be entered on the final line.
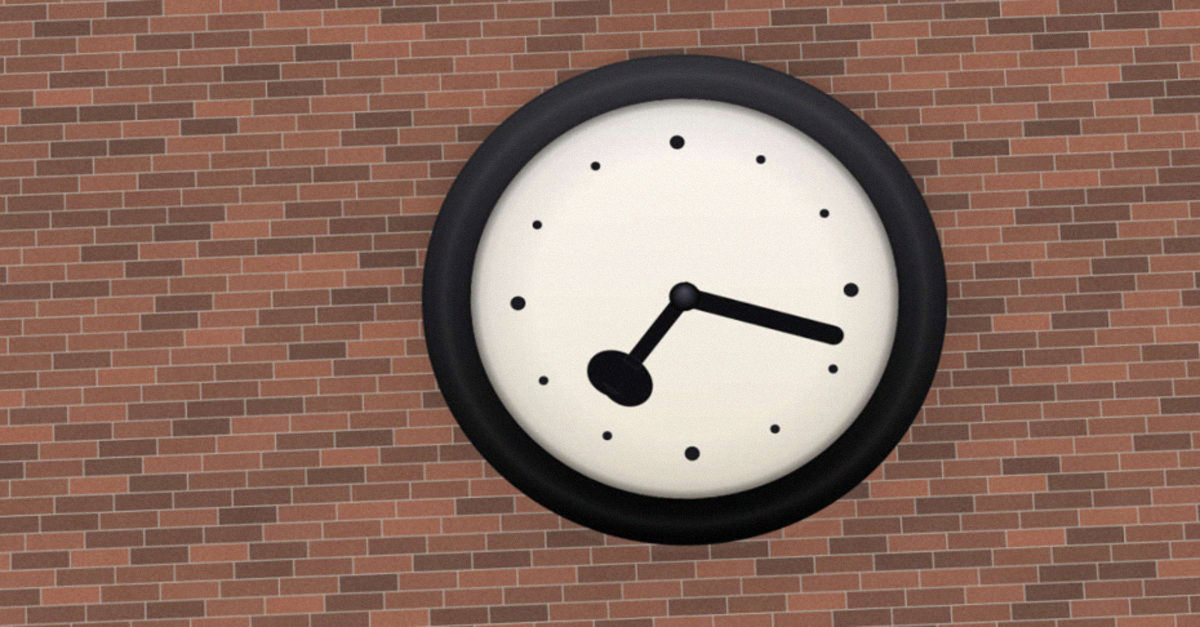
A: 7:18
